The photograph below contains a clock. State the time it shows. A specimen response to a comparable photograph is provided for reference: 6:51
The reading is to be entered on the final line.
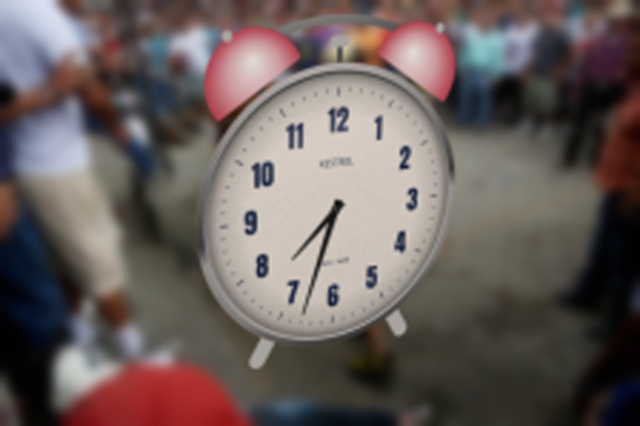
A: 7:33
